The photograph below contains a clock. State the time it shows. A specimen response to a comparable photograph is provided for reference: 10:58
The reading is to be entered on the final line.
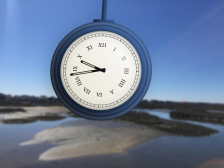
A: 9:43
